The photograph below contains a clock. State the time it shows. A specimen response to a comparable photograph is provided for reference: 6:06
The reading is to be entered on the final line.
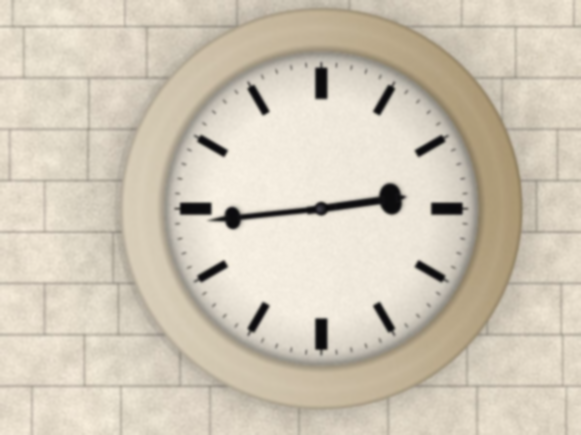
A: 2:44
